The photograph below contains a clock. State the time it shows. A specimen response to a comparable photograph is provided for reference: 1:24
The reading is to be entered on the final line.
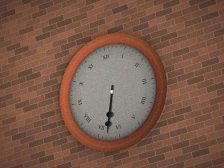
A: 6:33
